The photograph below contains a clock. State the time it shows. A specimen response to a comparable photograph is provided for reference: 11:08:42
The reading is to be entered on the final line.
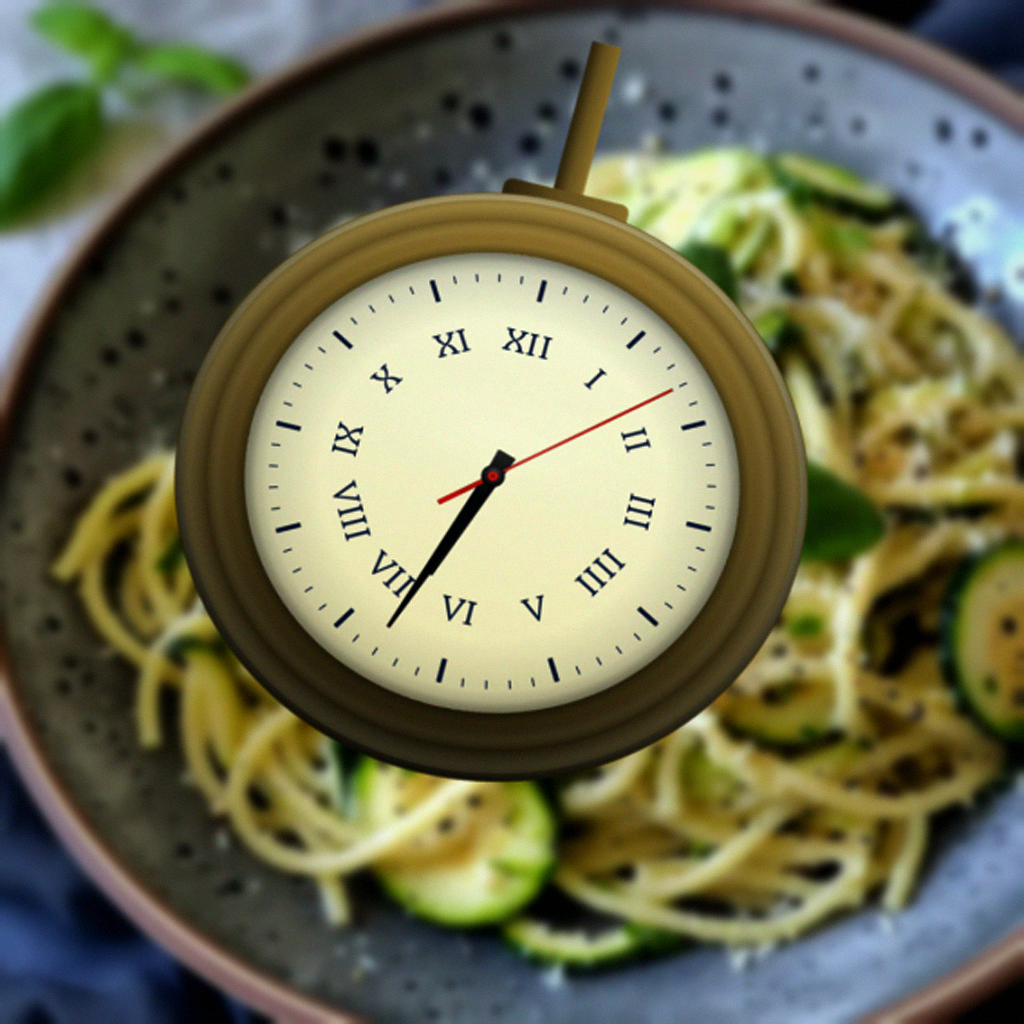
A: 6:33:08
